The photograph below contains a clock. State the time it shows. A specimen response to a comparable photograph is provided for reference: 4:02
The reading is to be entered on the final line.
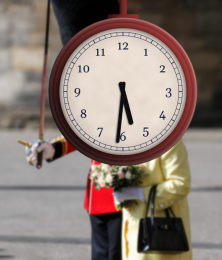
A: 5:31
